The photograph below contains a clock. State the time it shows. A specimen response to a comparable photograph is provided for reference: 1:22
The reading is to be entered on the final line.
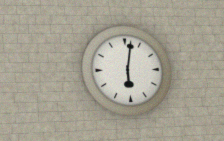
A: 6:02
